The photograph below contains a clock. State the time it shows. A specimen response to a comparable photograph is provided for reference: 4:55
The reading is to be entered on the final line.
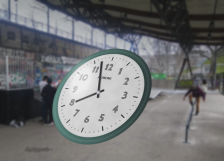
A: 7:57
